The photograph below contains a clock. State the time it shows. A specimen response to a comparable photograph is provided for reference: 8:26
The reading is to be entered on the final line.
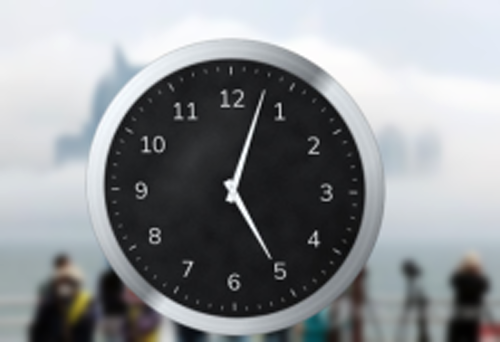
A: 5:03
